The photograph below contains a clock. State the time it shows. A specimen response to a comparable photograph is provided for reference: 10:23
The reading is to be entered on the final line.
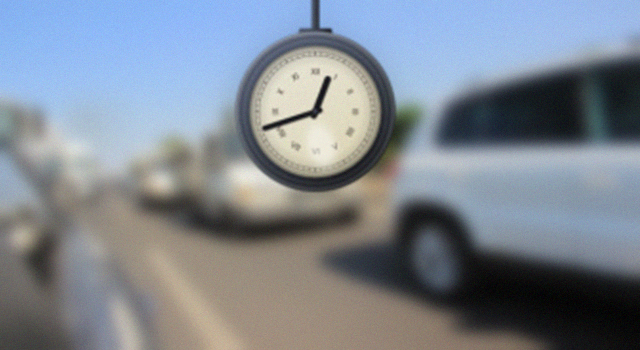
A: 12:42
